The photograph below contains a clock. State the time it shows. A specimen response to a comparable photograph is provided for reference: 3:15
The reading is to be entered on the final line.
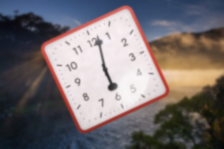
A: 6:02
